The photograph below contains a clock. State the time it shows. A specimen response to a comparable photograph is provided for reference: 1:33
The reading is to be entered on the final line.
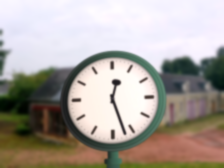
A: 12:27
